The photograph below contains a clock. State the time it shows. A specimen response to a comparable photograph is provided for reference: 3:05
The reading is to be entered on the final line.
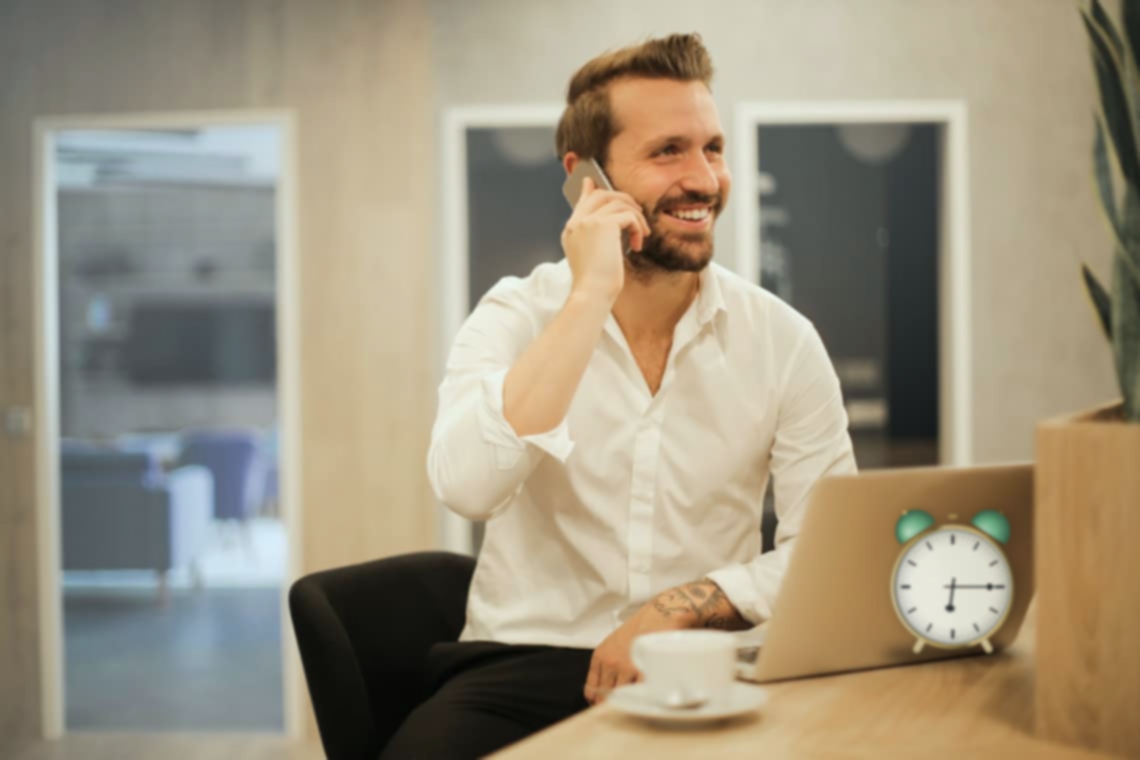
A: 6:15
